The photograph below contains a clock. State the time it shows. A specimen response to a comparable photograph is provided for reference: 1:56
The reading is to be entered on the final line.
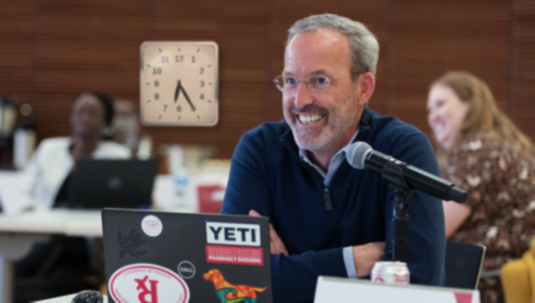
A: 6:25
